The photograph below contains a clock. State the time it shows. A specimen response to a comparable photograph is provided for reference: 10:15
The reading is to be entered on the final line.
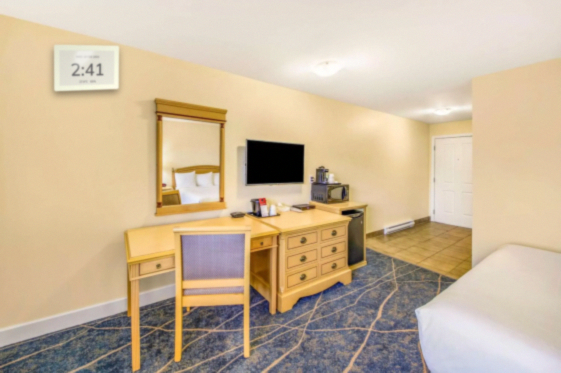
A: 2:41
